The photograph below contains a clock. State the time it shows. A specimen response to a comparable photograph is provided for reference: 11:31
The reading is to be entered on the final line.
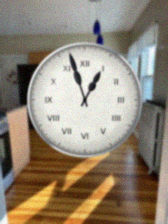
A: 12:57
